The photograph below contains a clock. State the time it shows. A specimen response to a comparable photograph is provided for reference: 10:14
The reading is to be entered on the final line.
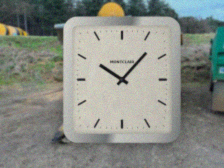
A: 10:07
